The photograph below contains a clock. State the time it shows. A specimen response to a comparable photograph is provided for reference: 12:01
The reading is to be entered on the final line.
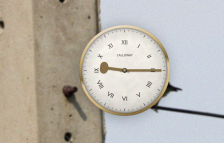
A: 9:15
